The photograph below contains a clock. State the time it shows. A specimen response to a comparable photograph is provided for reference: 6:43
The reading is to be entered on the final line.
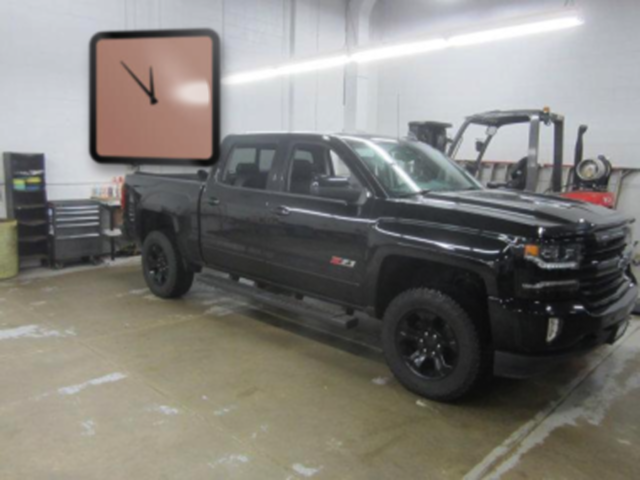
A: 11:53
